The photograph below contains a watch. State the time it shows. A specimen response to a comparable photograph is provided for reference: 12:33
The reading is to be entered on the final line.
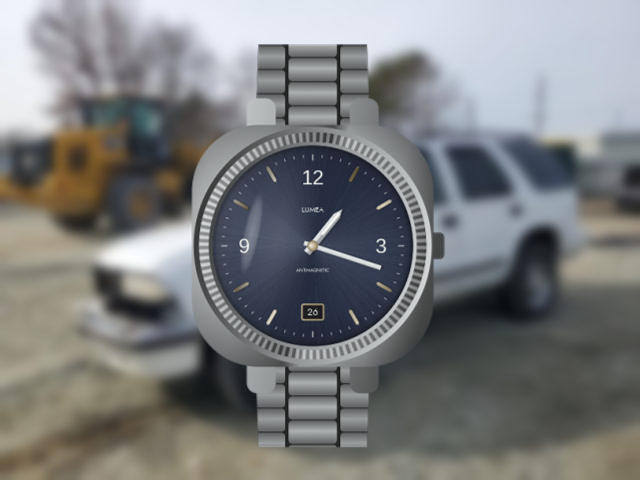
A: 1:18
